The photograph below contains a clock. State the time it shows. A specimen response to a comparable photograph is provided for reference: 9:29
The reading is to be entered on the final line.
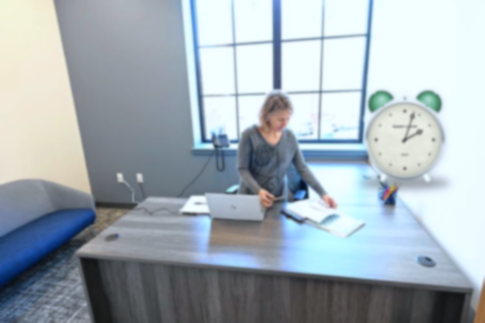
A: 2:03
